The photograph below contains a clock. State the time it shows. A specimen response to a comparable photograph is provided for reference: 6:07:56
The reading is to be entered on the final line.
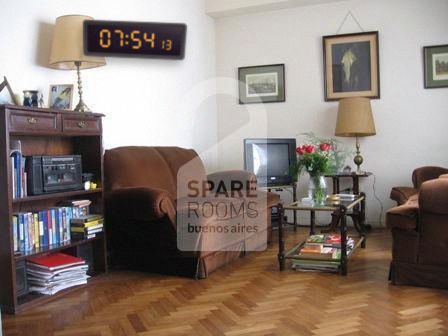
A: 7:54:13
